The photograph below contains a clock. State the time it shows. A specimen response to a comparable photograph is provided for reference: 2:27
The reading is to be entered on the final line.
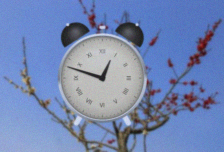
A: 12:48
